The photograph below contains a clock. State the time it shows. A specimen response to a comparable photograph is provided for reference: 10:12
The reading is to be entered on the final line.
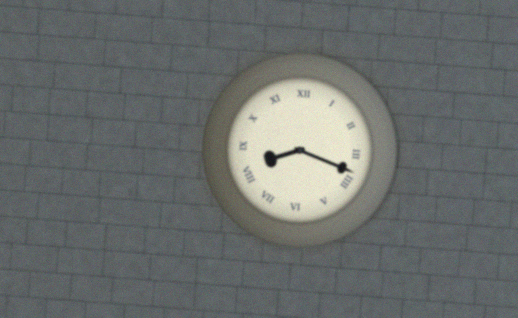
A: 8:18
